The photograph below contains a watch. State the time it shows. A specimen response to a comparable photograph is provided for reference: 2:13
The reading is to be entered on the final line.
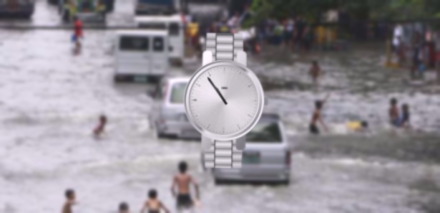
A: 10:54
